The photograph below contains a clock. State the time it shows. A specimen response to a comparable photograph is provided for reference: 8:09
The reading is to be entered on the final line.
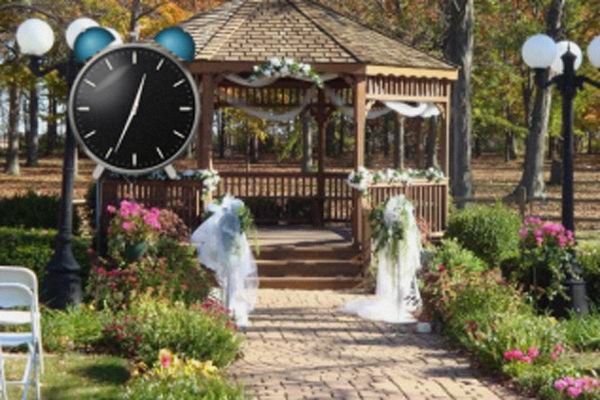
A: 12:34
